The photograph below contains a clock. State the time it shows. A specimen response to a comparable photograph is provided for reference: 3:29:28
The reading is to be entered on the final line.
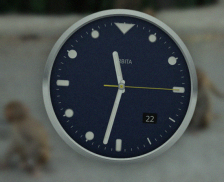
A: 11:32:15
